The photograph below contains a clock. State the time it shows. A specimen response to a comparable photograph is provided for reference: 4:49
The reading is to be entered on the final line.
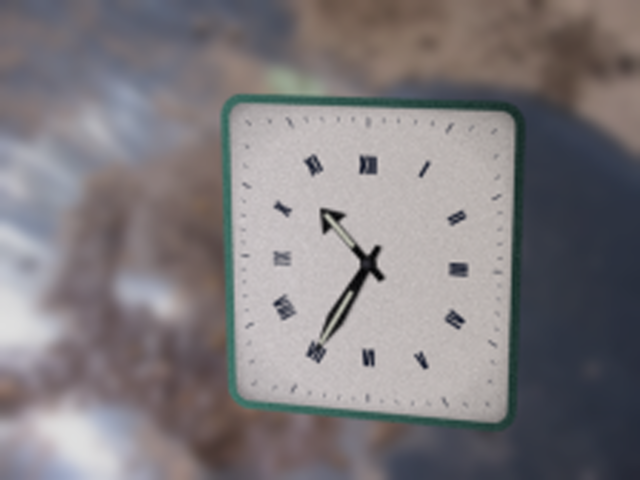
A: 10:35
